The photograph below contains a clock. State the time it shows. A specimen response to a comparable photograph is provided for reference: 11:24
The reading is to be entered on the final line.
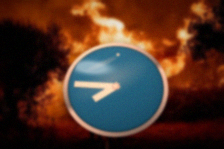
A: 7:45
